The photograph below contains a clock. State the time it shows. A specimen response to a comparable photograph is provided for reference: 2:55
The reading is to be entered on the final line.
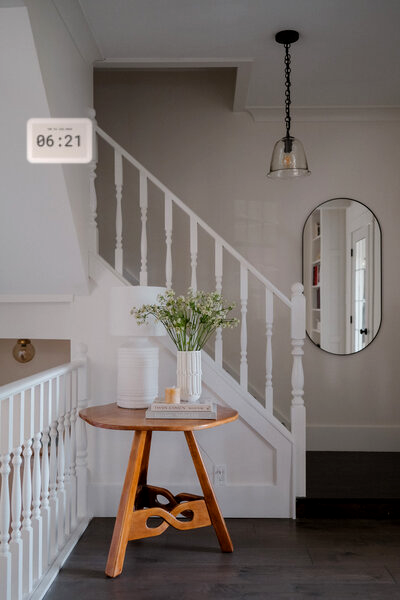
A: 6:21
